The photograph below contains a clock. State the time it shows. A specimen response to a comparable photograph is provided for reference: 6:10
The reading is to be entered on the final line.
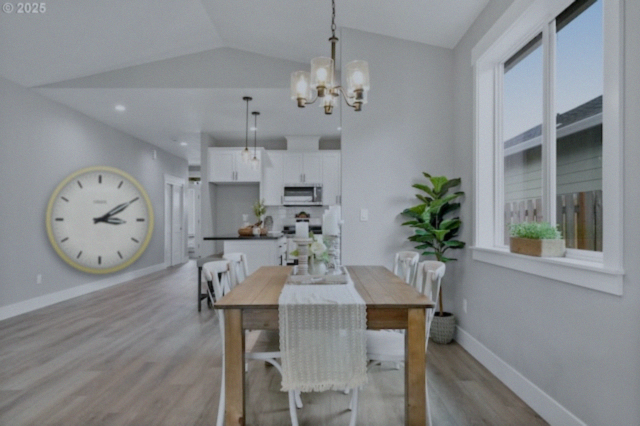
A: 3:10
